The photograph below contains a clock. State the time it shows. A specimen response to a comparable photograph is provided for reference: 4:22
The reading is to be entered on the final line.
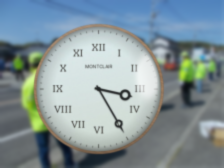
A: 3:25
